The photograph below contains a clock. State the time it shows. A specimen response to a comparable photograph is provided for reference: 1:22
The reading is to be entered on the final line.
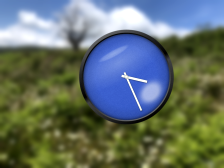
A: 3:26
